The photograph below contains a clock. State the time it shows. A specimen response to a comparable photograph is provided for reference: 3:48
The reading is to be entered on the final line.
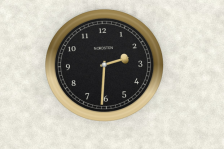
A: 2:31
